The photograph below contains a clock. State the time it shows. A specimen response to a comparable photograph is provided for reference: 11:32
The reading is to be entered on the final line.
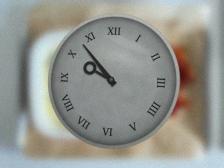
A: 9:53
